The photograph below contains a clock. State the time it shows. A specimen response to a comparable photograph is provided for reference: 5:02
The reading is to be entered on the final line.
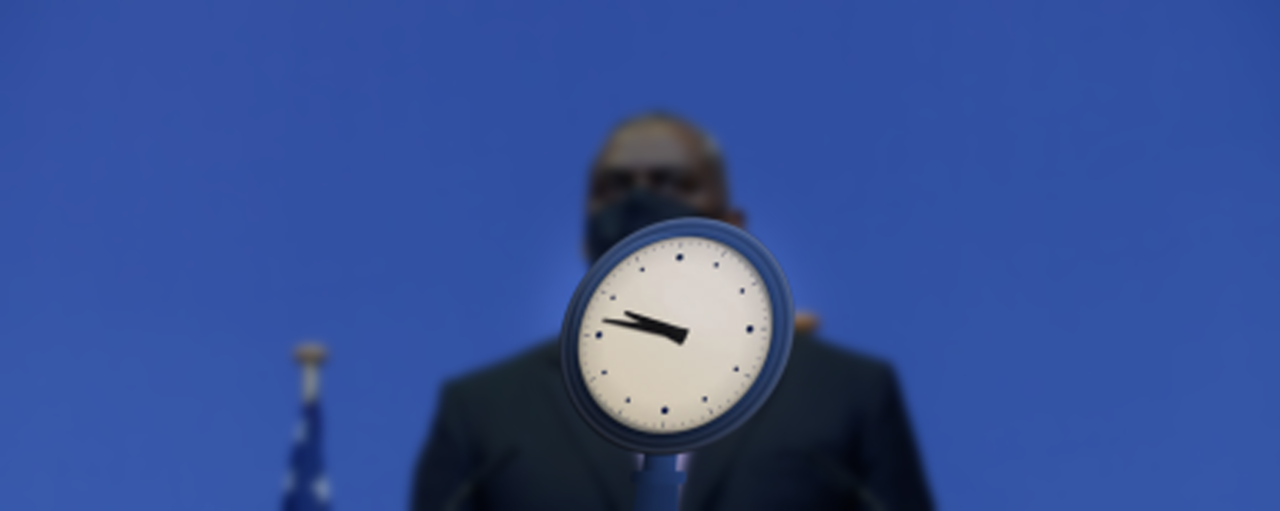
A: 9:47
